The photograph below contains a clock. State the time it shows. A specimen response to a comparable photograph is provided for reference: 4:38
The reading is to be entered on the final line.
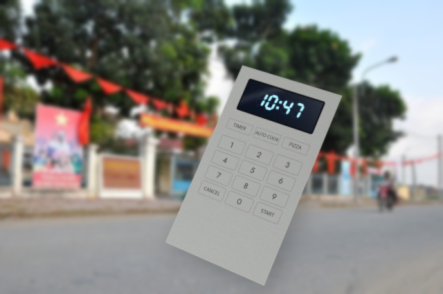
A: 10:47
